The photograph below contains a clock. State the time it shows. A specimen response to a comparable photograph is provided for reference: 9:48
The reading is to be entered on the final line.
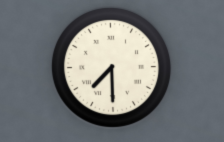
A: 7:30
